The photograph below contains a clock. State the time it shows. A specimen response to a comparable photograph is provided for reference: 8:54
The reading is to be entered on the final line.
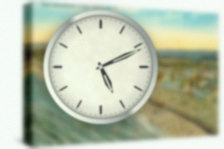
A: 5:11
